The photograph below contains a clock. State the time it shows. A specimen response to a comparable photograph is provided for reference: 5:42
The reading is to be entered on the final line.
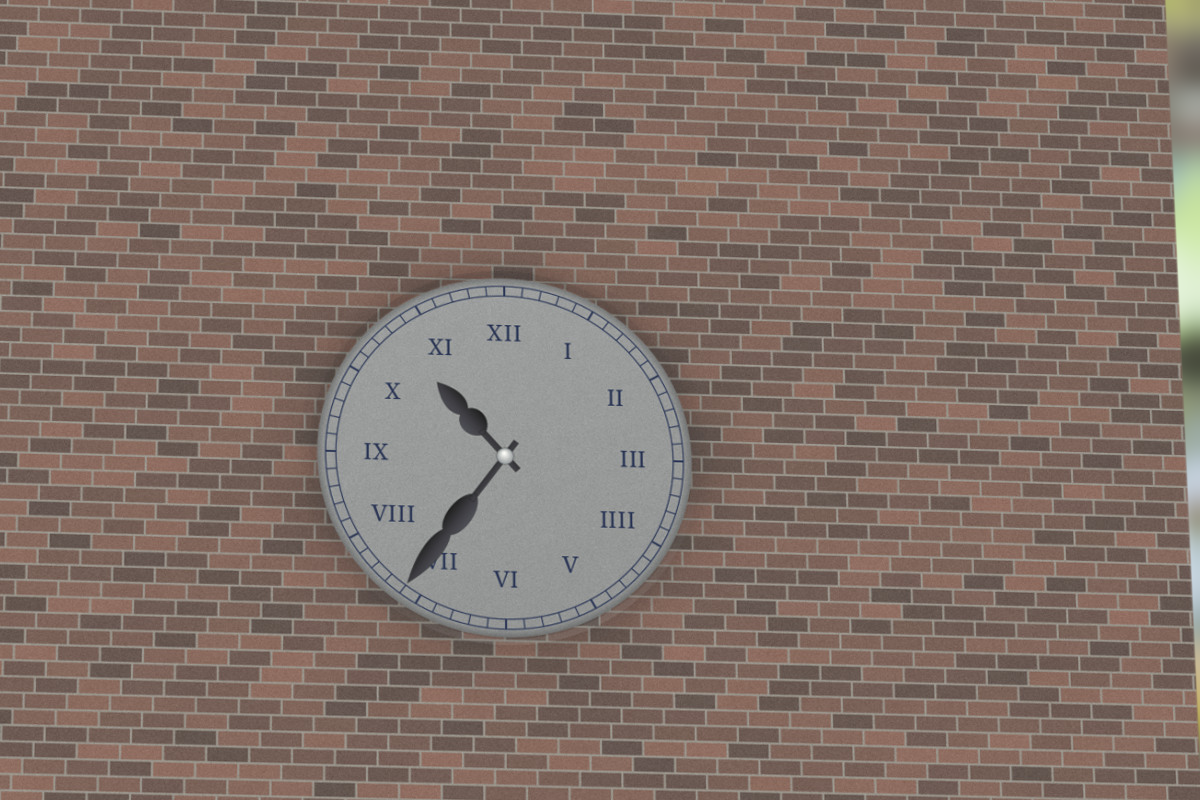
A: 10:36
